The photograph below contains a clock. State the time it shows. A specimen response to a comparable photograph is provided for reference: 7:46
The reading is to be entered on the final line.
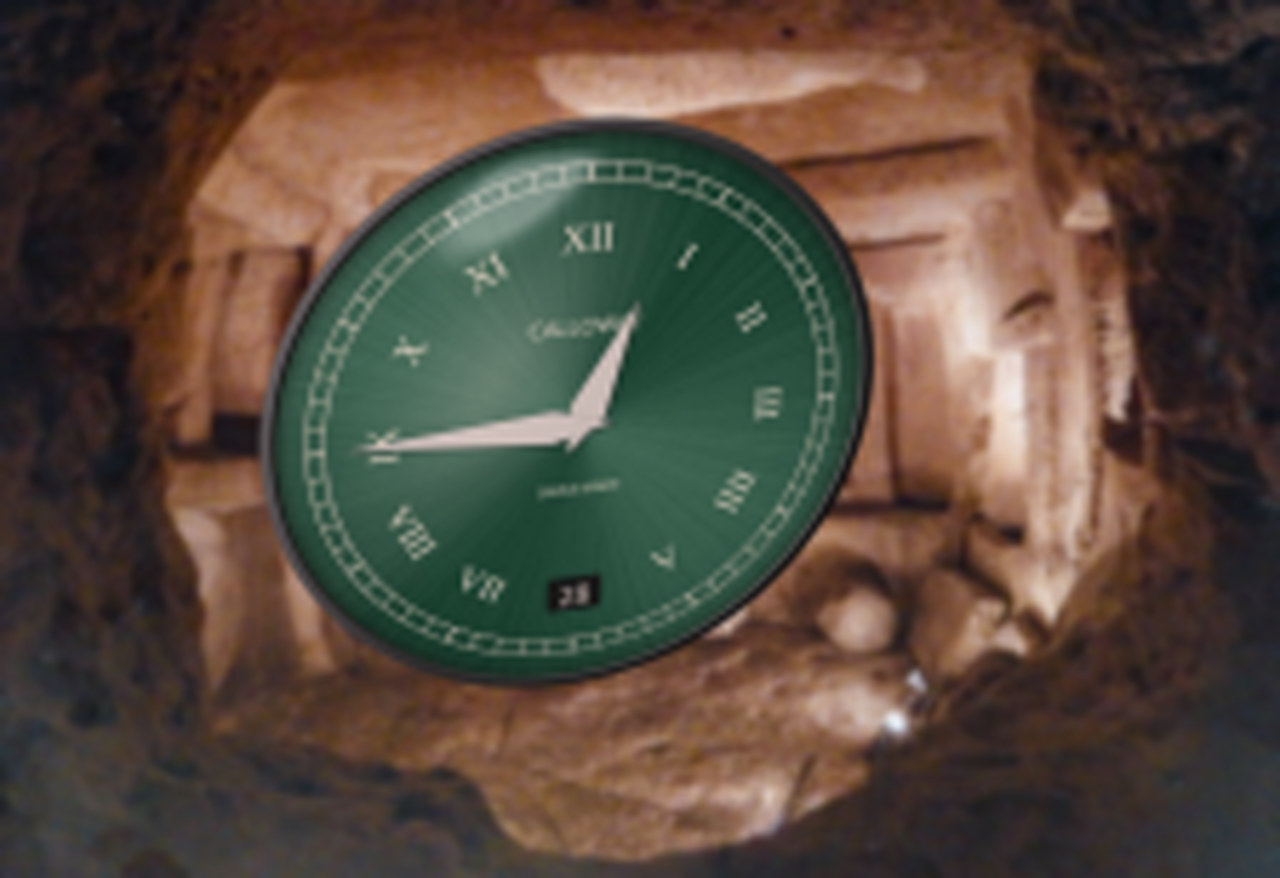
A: 12:45
